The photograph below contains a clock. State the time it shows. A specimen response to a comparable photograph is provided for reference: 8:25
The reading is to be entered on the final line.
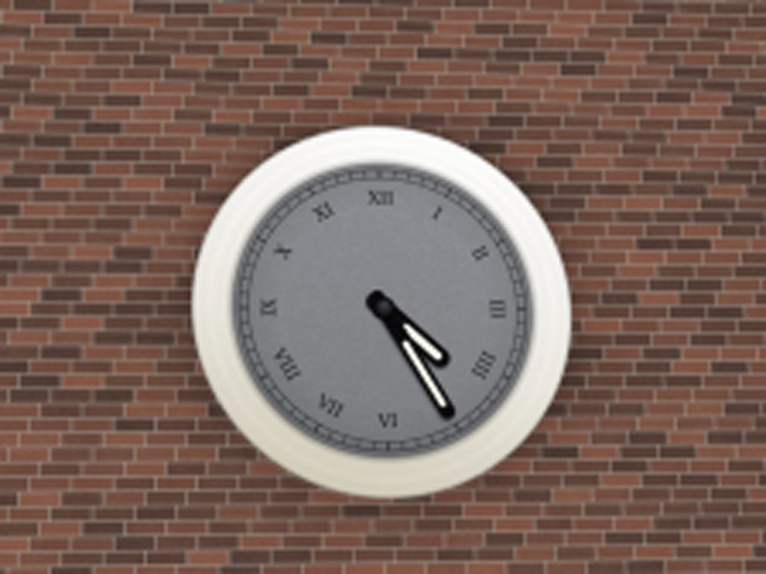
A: 4:25
